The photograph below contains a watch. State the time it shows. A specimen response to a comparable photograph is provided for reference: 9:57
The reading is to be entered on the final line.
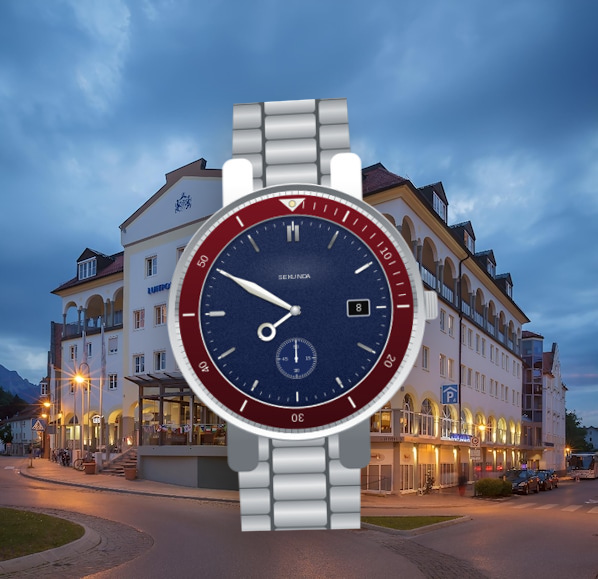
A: 7:50
